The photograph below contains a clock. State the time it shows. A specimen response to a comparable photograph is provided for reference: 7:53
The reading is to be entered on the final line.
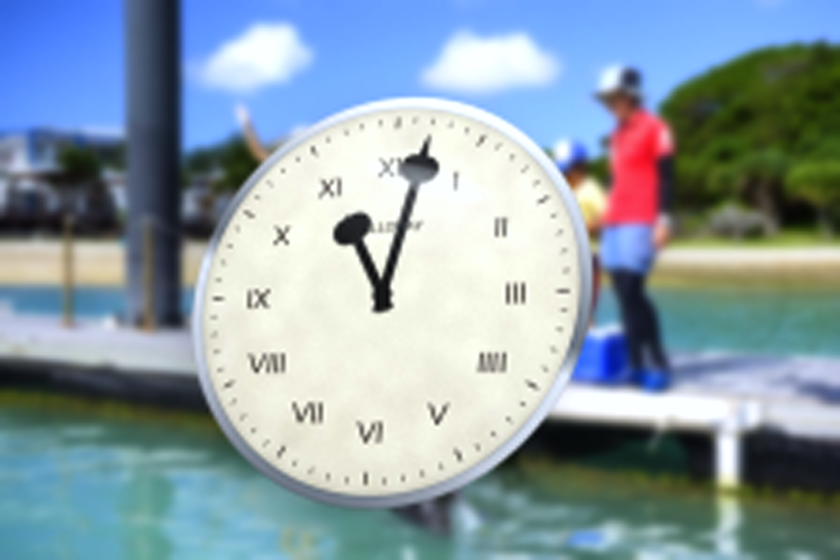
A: 11:02
